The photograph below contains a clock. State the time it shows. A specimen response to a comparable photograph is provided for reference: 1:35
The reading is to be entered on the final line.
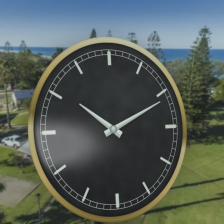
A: 10:11
